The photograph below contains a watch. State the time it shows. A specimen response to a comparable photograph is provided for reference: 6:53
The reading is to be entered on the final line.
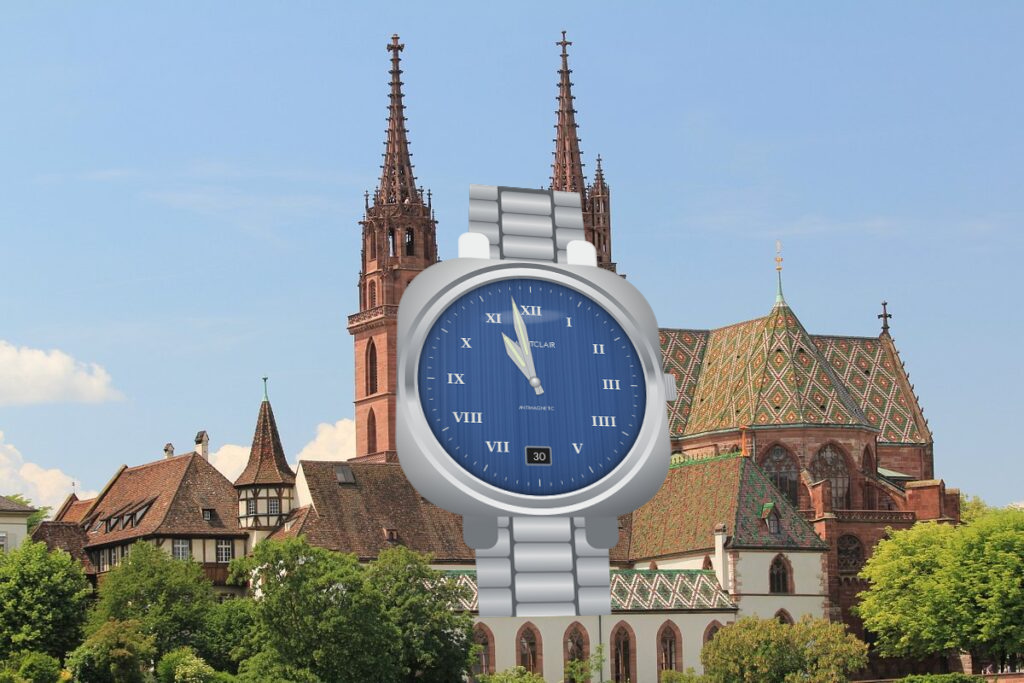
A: 10:58
